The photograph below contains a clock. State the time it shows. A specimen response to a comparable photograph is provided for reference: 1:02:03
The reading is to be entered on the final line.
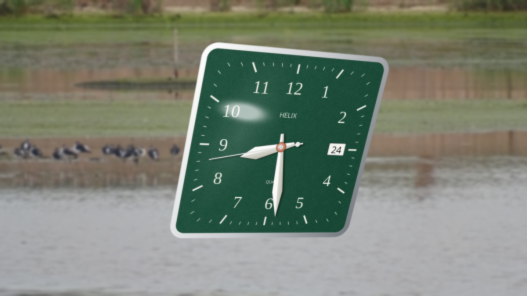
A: 8:28:43
